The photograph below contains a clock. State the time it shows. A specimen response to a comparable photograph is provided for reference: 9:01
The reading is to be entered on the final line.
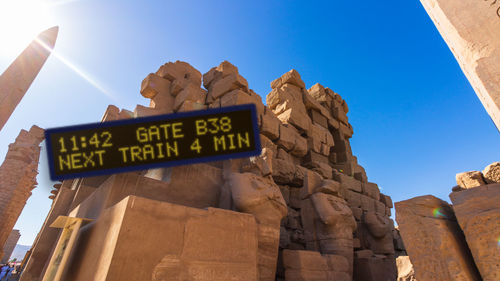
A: 11:42
